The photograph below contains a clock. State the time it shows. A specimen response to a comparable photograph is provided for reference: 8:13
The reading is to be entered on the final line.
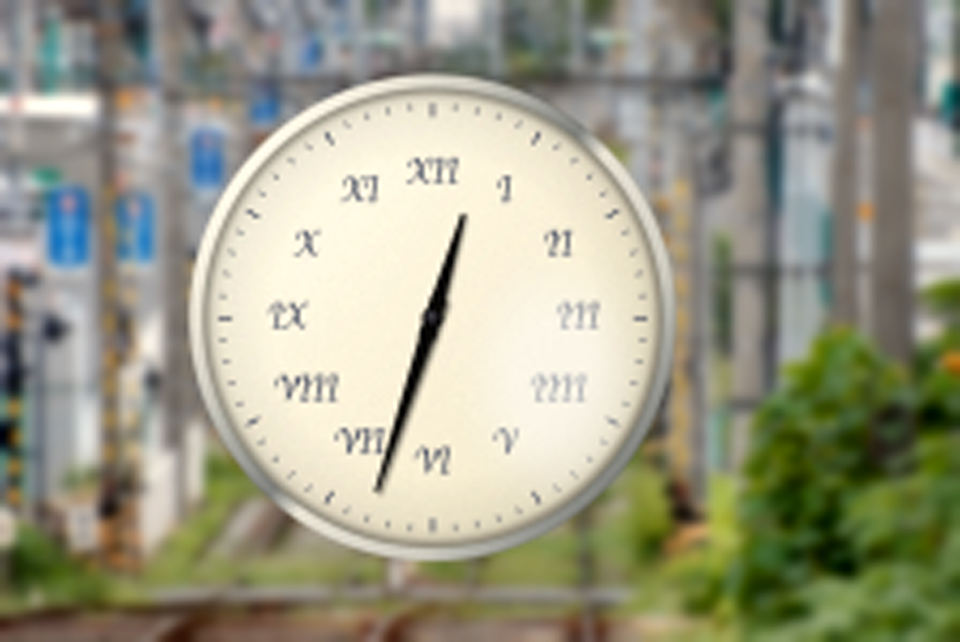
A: 12:33
